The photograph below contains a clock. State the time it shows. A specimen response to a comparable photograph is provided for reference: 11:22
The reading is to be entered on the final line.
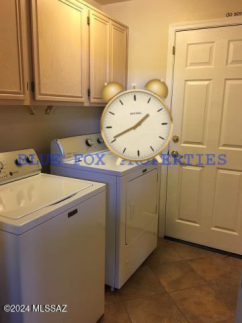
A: 1:41
